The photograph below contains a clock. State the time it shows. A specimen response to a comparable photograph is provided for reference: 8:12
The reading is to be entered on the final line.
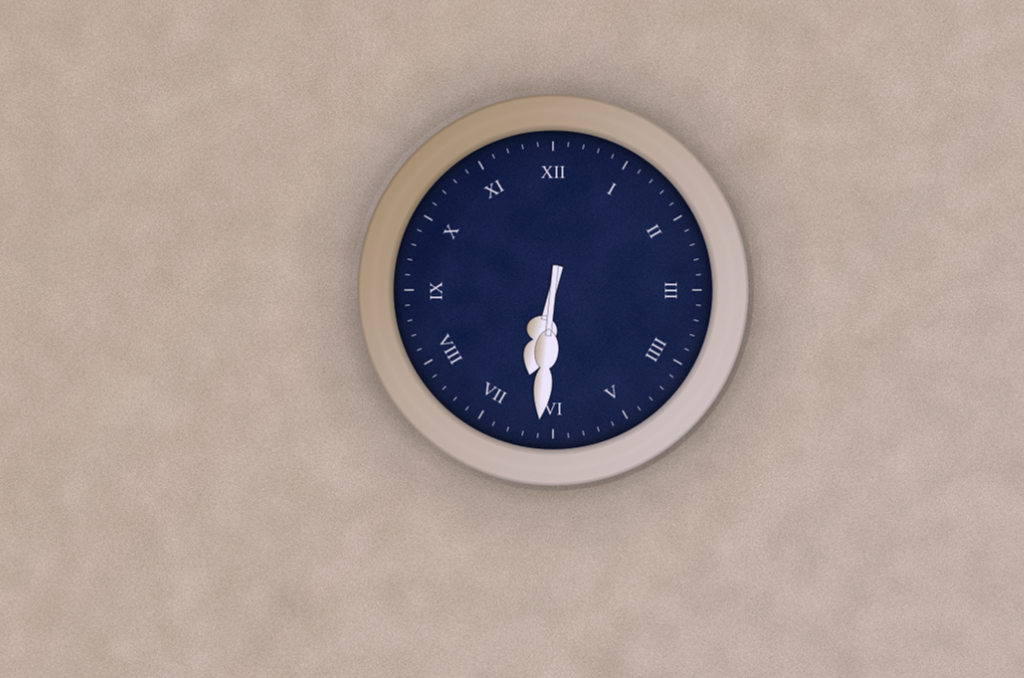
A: 6:31
